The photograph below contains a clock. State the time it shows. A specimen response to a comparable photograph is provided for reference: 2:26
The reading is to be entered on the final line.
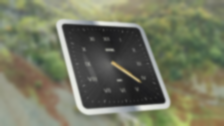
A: 4:22
